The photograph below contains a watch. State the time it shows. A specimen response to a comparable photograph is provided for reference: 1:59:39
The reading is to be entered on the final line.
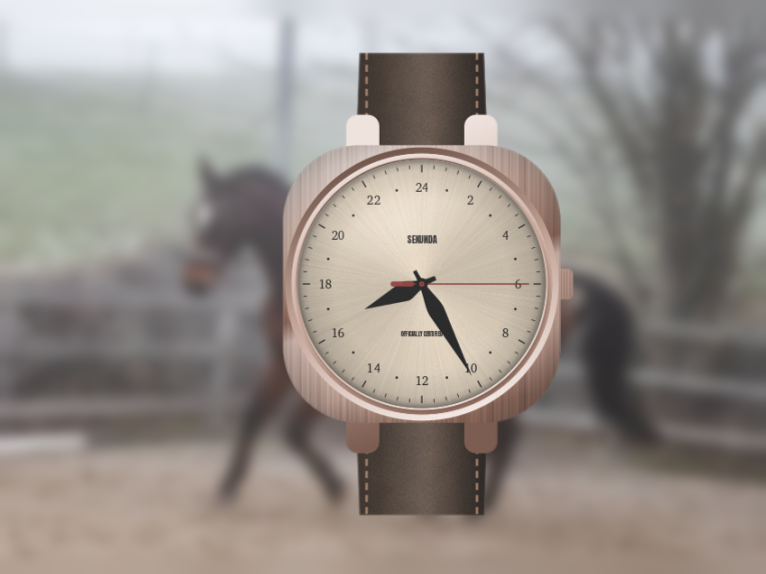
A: 16:25:15
